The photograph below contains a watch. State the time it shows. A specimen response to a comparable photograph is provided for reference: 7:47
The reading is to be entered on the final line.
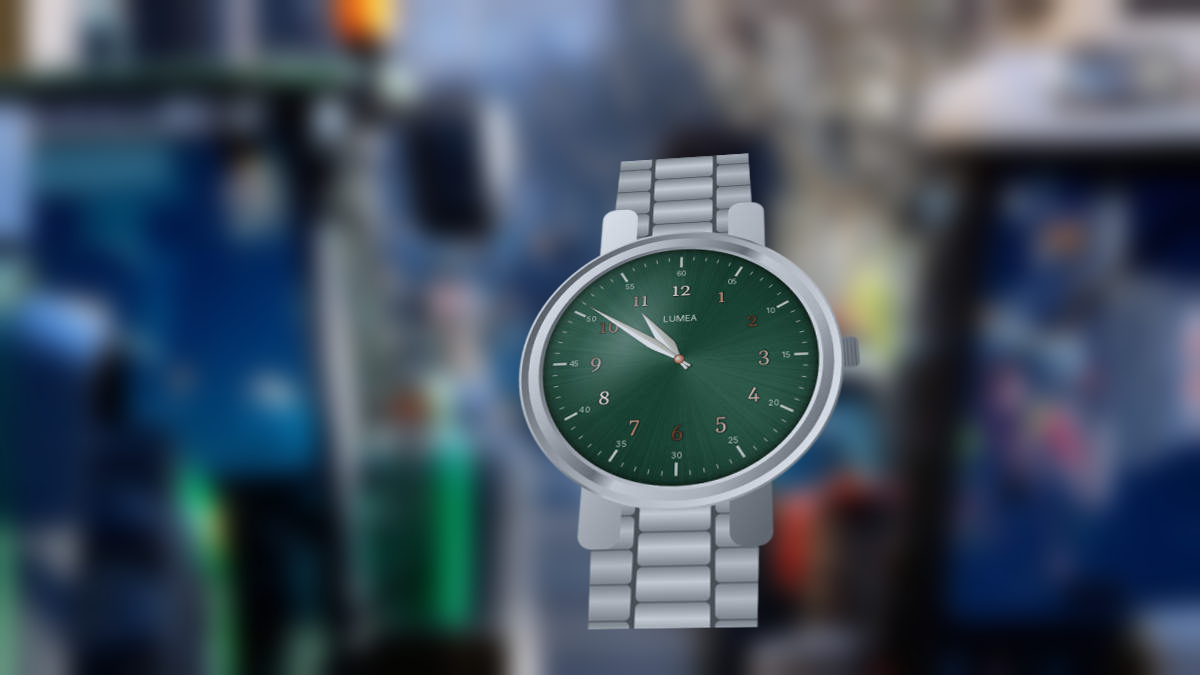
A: 10:51
